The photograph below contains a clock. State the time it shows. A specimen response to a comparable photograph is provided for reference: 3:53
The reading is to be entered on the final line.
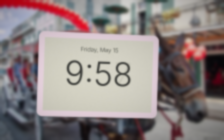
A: 9:58
